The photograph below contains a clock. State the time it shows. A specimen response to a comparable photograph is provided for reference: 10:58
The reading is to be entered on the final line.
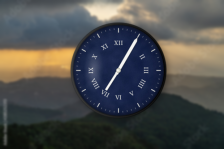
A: 7:05
